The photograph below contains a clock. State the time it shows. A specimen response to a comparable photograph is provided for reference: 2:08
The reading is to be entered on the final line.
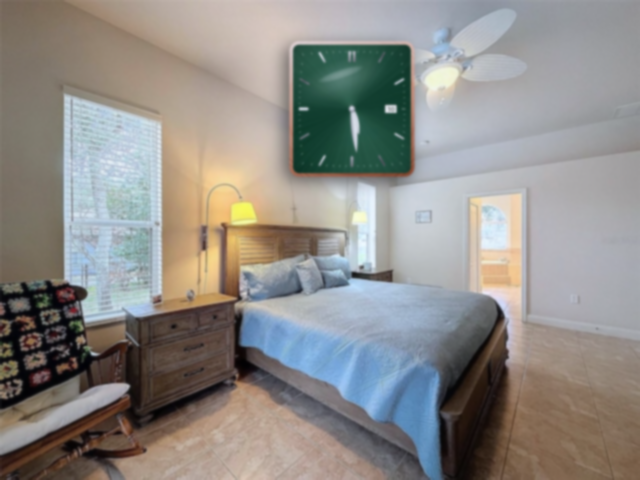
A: 5:29
